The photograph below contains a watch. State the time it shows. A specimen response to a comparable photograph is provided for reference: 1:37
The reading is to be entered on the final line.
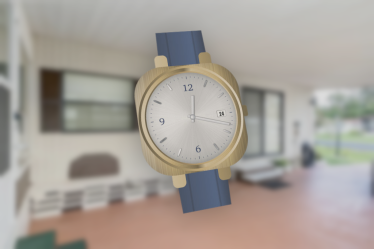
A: 12:18
